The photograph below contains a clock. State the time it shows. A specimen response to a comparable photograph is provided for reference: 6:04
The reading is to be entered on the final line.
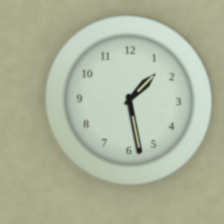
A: 1:28
